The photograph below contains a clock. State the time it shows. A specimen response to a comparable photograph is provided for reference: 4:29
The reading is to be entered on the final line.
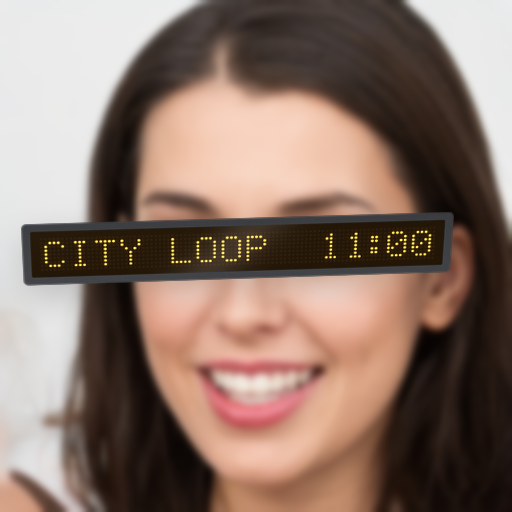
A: 11:00
